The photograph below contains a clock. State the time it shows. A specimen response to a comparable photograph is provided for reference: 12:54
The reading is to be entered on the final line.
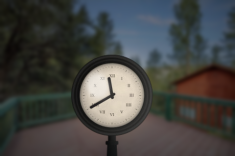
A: 11:40
